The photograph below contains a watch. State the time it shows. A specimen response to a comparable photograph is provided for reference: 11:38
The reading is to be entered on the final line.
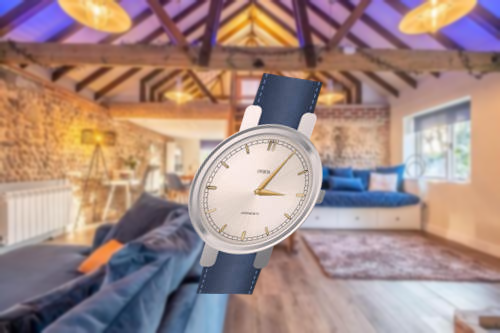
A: 3:05
